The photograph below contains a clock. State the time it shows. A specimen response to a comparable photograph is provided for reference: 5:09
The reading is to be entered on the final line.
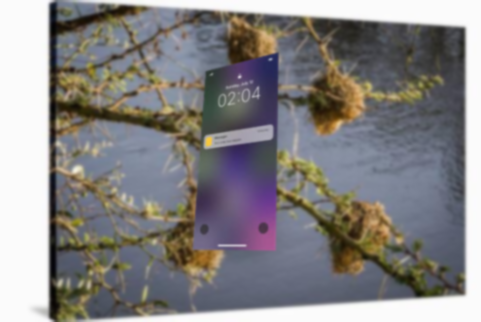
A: 2:04
